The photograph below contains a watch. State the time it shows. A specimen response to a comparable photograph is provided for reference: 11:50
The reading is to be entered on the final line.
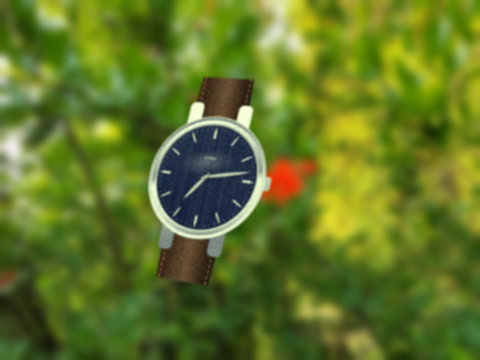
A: 7:13
